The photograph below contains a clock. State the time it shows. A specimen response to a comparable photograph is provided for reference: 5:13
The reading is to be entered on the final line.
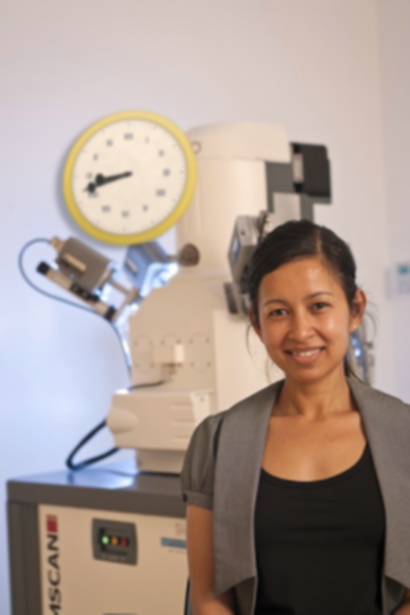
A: 8:42
